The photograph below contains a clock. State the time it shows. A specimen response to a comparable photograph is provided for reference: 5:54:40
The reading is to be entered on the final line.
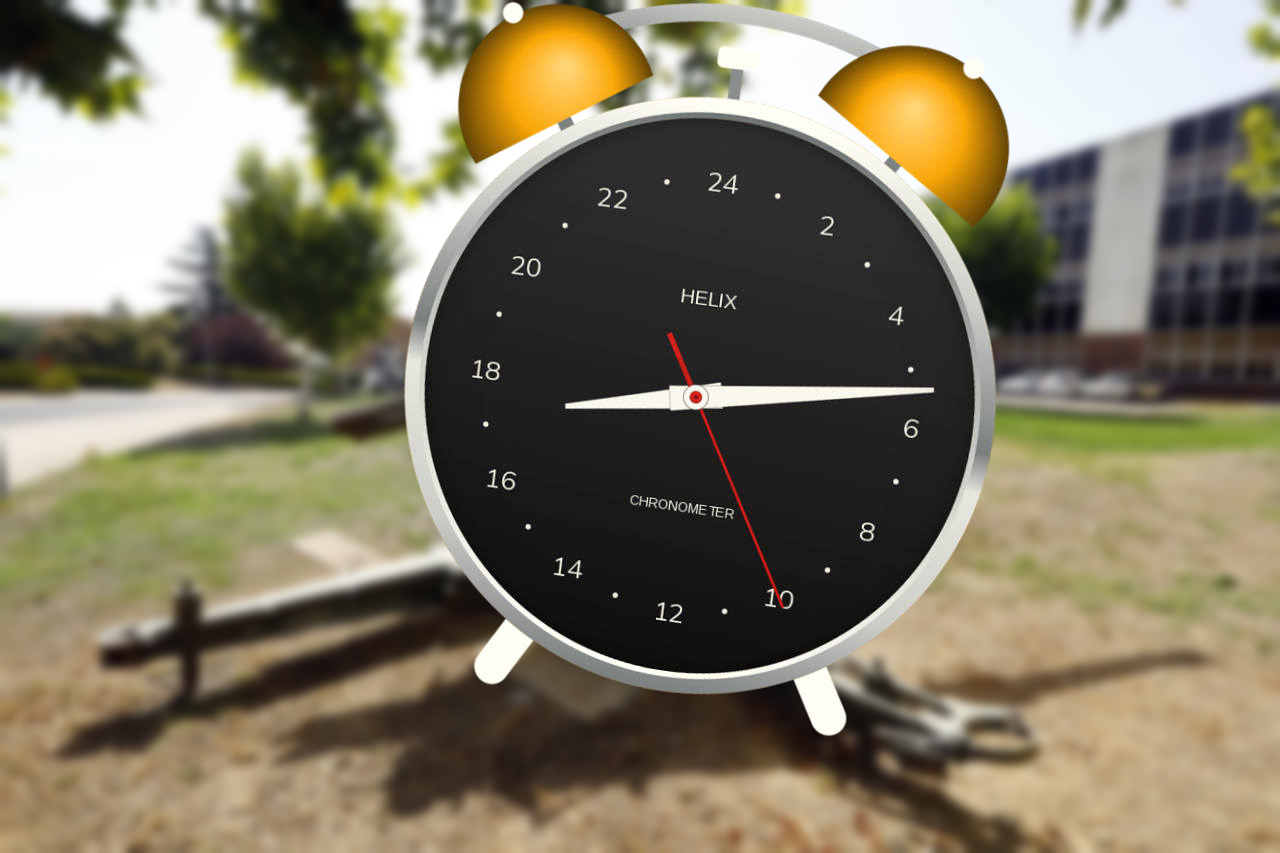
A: 17:13:25
